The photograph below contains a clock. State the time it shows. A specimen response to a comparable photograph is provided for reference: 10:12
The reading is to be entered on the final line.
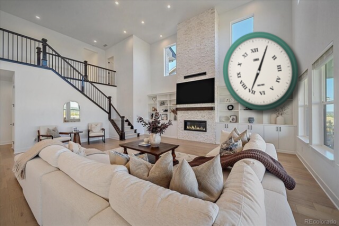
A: 7:05
